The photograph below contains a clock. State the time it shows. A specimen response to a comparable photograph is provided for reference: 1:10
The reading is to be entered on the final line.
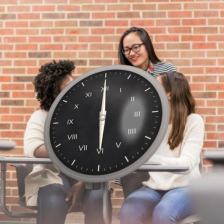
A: 6:00
